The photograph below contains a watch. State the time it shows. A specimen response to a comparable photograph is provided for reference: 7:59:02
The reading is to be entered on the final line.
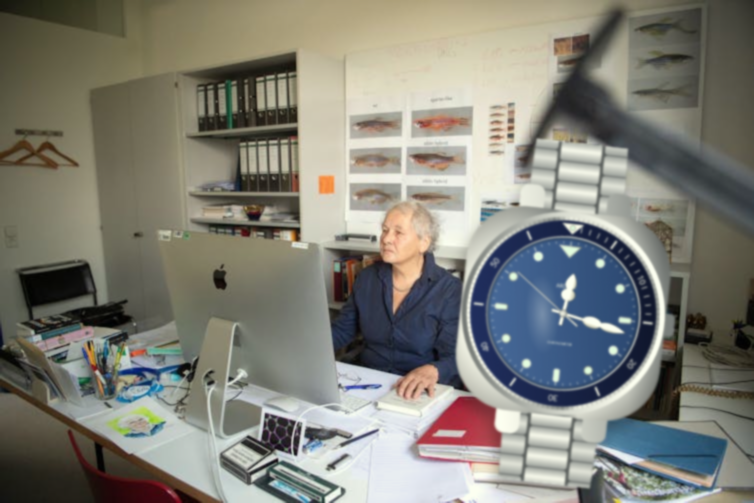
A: 12:16:51
